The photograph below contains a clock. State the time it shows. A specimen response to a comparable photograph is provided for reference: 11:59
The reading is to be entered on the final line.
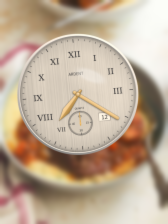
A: 7:21
